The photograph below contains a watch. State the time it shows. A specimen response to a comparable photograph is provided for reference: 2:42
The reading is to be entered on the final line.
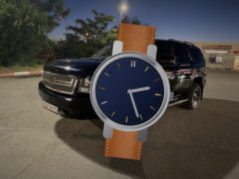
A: 2:26
